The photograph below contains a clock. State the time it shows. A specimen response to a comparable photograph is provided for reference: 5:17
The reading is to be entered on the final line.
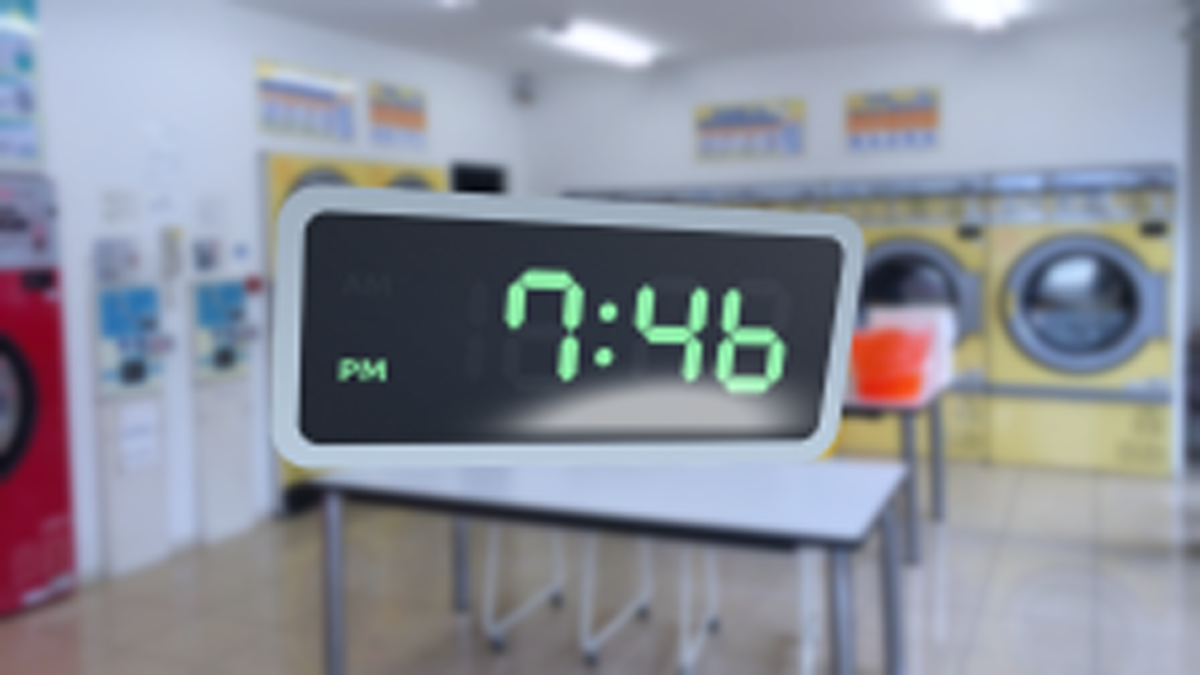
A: 7:46
